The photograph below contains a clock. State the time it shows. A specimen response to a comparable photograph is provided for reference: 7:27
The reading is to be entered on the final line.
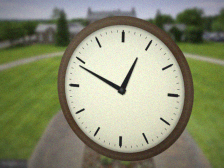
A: 12:49
